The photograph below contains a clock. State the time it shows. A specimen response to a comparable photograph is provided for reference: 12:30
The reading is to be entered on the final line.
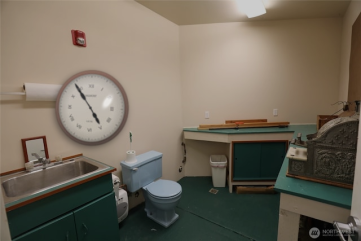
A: 4:54
